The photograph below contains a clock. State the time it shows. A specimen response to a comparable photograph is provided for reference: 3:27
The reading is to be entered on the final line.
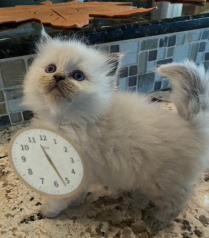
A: 11:27
